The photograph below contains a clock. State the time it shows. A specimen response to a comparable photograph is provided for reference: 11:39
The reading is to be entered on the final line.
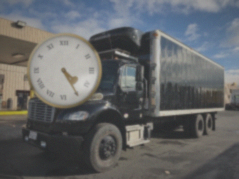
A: 4:25
